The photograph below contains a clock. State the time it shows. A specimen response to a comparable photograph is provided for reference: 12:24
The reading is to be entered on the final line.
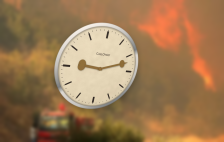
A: 9:12
